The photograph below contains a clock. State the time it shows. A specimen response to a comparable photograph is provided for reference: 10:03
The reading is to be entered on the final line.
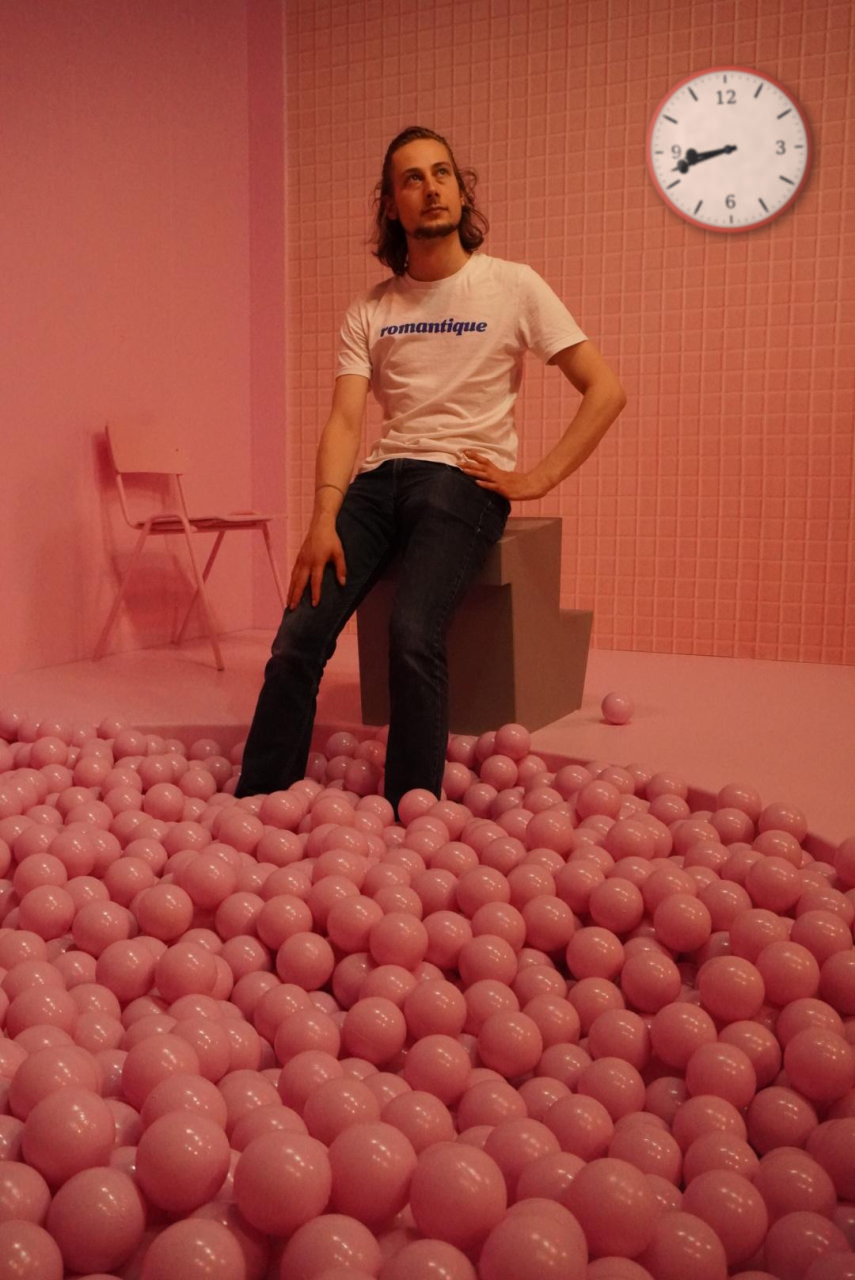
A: 8:42
